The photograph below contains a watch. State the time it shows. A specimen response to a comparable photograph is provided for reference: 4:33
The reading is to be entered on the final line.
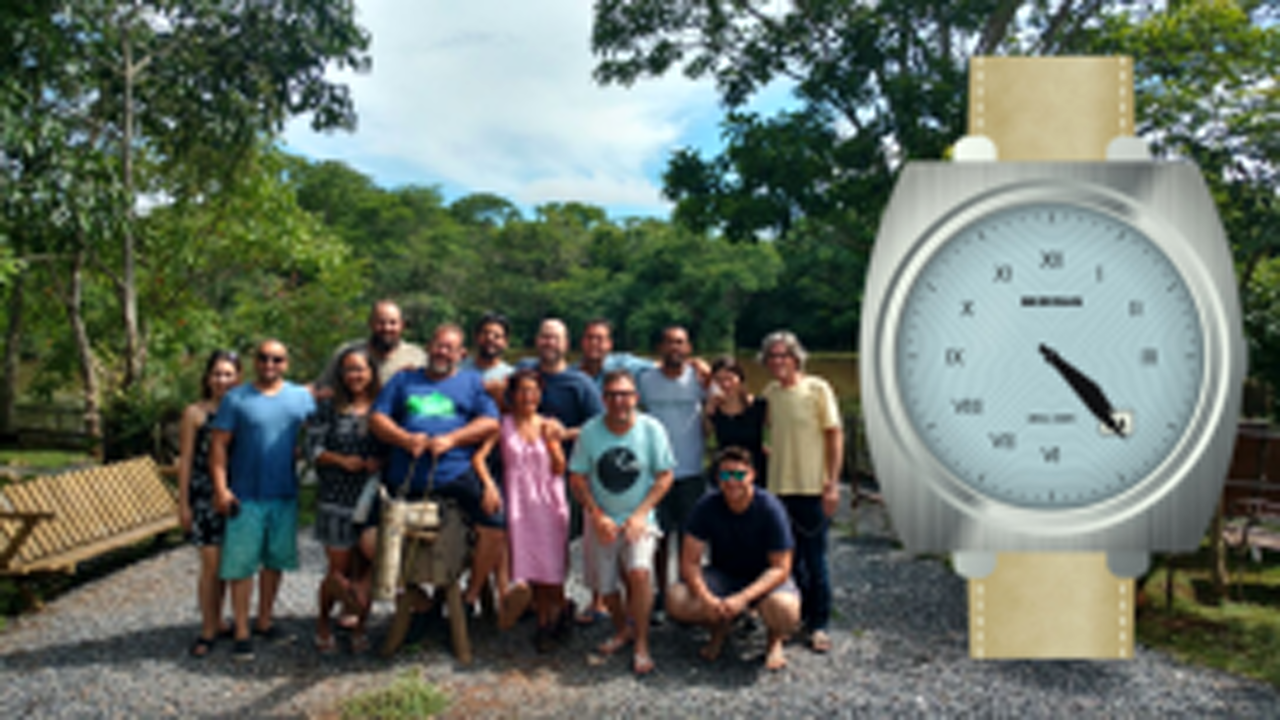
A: 4:23
